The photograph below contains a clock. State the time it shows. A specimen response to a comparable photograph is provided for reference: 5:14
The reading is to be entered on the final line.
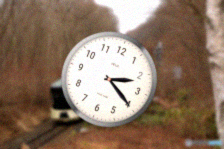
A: 2:20
